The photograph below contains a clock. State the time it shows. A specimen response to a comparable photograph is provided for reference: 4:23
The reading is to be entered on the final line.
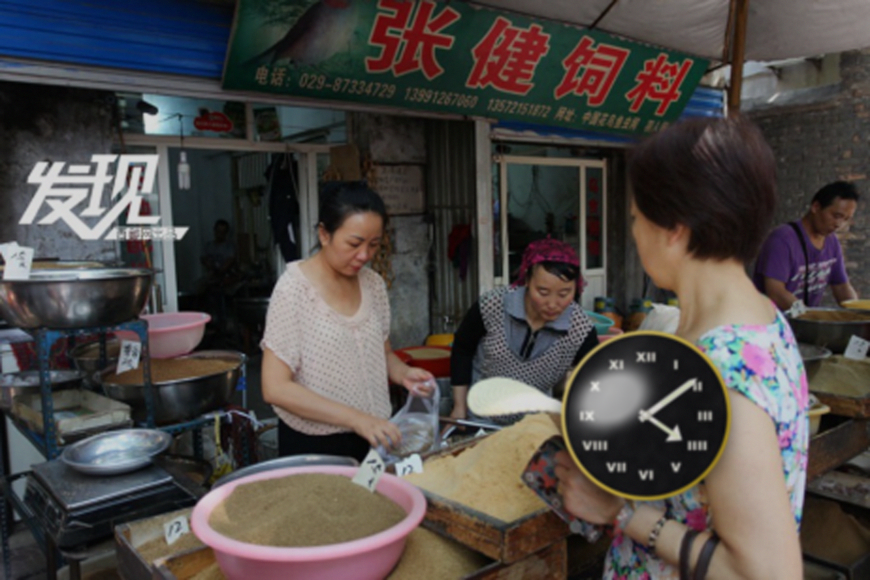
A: 4:09
